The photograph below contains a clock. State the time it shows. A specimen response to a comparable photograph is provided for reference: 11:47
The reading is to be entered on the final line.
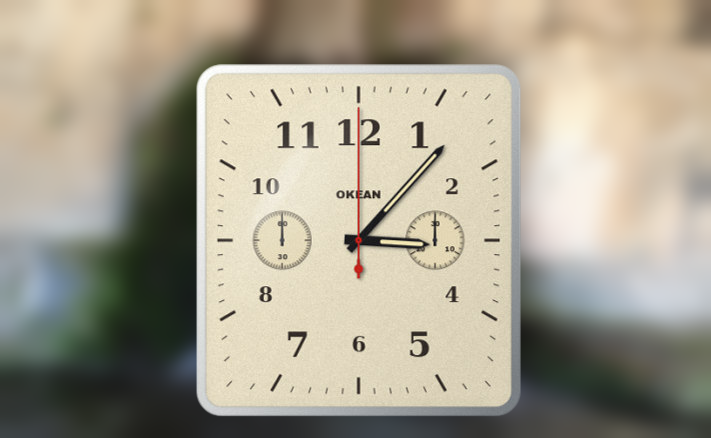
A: 3:07
